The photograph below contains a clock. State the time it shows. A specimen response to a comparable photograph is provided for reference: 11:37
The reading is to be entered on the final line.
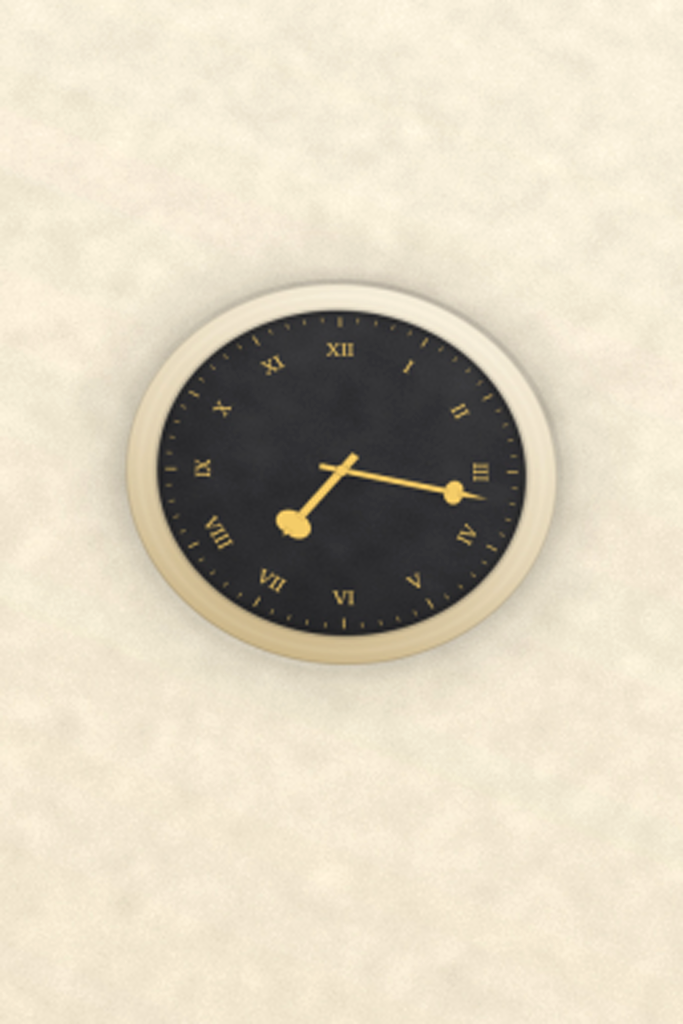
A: 7:17
